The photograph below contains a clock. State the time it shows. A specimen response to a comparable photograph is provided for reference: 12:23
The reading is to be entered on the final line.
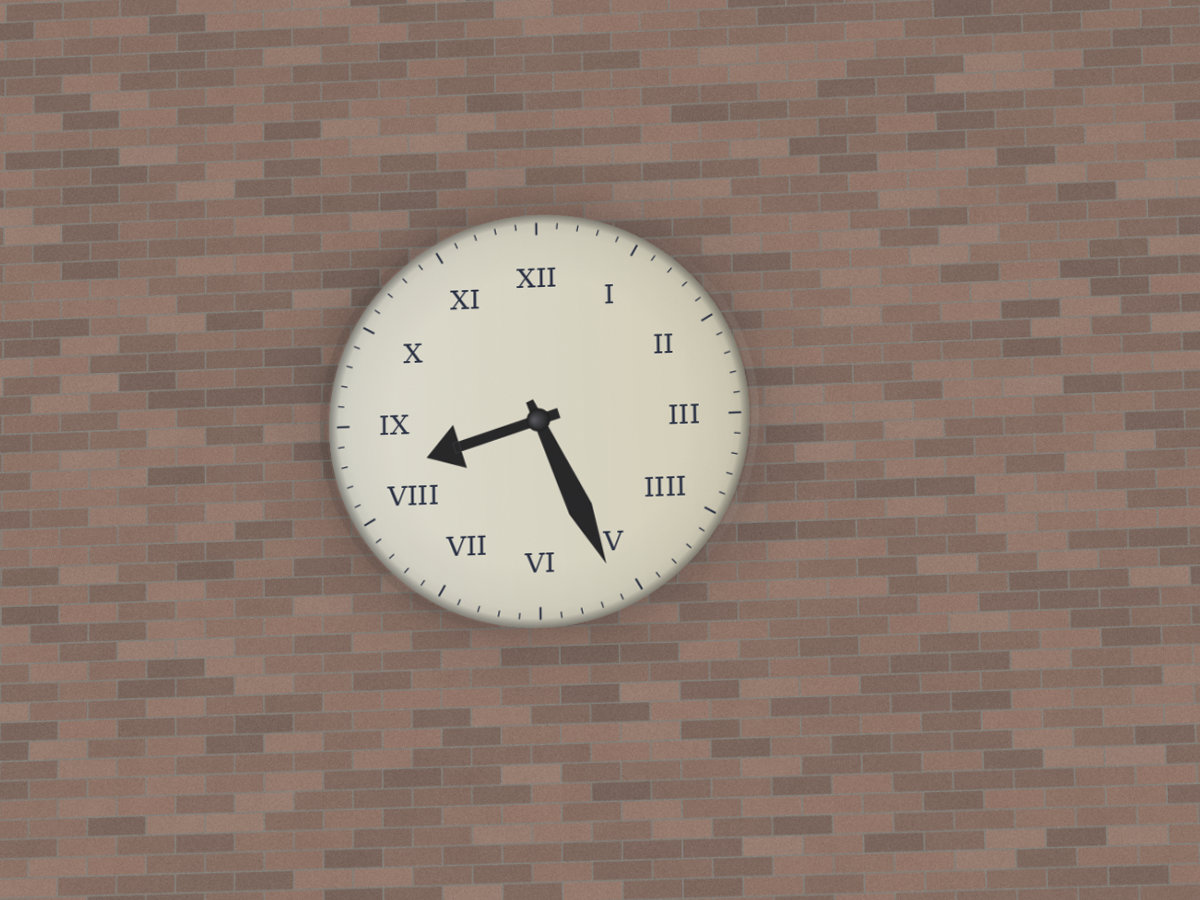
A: 8:26
